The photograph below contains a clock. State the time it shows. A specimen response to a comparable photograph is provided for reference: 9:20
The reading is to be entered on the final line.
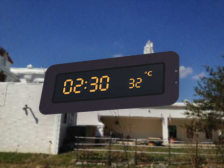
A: 2:30
